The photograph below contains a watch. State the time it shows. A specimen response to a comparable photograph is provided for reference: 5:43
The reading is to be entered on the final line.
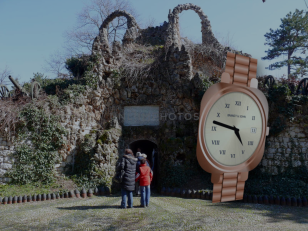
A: 4:47
